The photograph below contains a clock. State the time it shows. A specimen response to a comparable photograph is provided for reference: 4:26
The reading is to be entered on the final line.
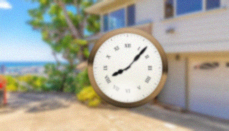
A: 8:07
